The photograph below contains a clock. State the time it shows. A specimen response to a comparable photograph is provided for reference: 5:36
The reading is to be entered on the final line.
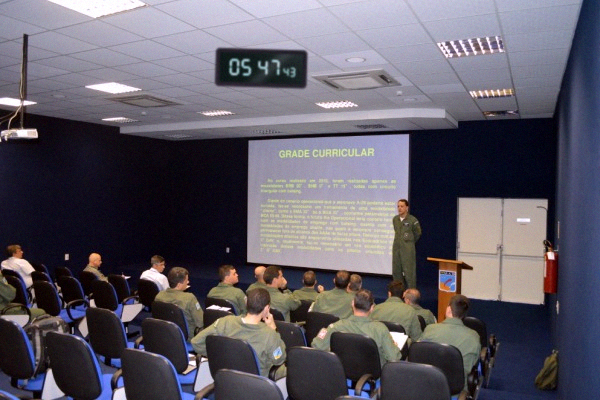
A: 5:47
